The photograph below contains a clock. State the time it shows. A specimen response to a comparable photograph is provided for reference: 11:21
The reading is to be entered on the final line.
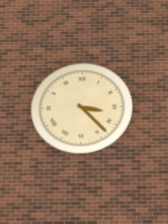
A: 3:23
